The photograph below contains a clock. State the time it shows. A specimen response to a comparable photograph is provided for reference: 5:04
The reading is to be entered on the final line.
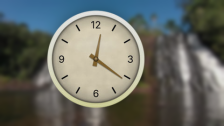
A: 12:21
